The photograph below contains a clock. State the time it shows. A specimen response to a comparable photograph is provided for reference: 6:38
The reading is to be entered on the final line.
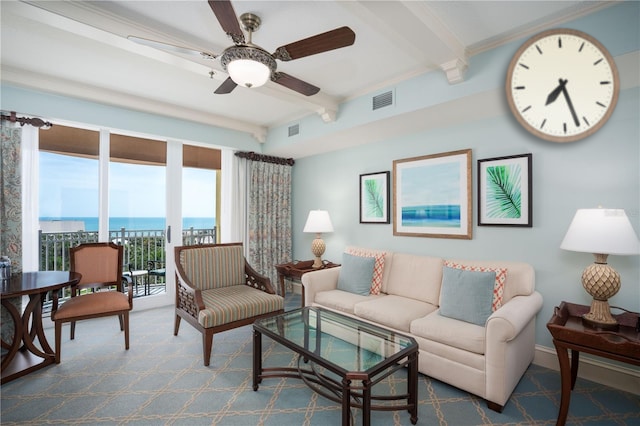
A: 7:27
